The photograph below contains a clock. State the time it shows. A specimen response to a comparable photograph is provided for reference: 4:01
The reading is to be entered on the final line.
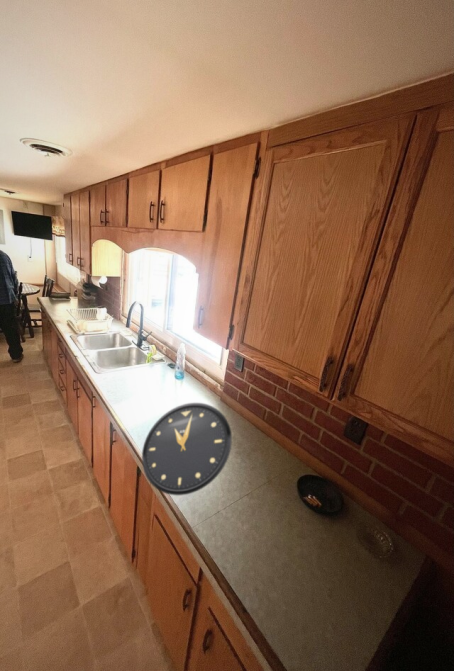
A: 11:02
